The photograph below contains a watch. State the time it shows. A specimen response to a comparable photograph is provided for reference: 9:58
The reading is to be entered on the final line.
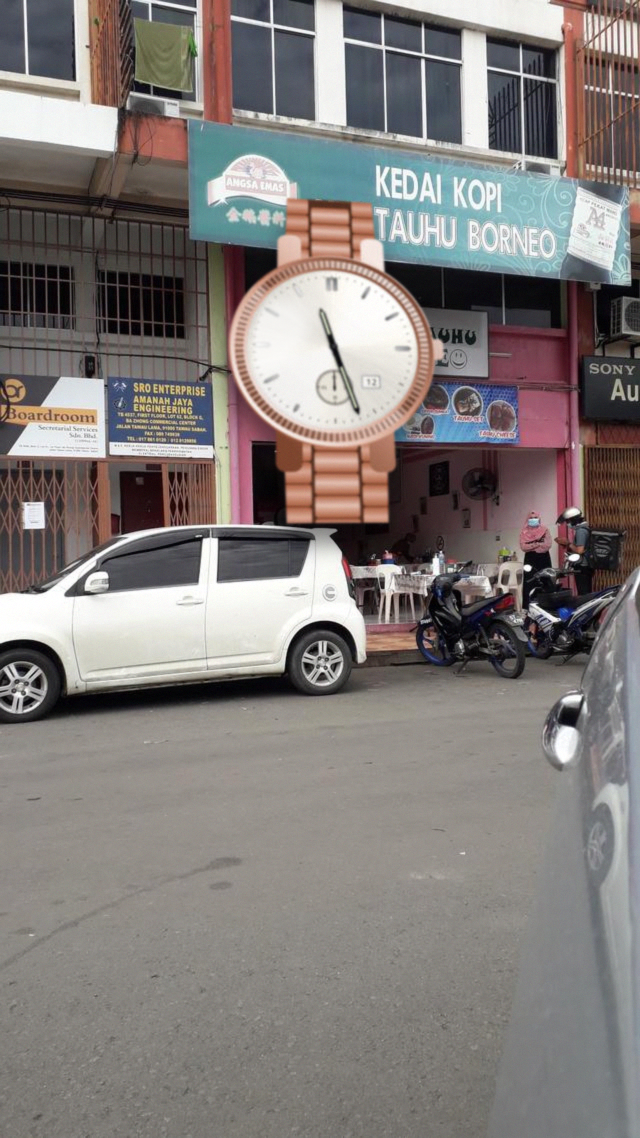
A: 11:27
